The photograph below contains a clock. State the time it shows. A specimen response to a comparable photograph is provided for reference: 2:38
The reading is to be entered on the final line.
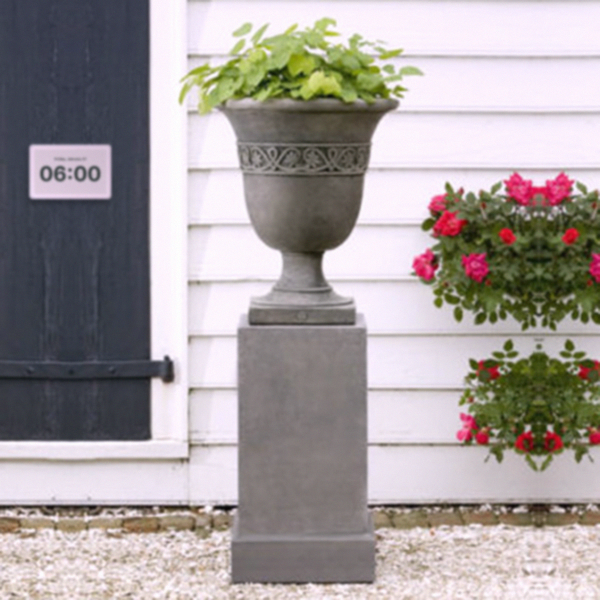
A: 6:00
